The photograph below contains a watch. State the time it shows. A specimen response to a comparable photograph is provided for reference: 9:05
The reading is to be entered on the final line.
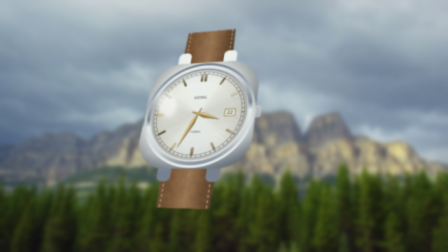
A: 3:34
